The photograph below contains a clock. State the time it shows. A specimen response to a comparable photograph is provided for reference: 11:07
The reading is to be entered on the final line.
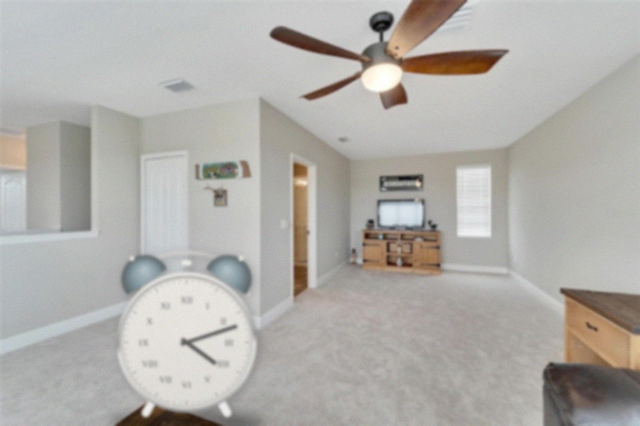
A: 4:12
